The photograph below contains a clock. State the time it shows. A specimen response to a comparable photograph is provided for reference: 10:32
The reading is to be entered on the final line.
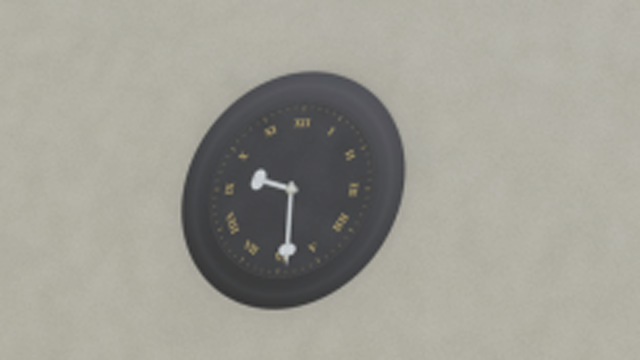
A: 9:29
